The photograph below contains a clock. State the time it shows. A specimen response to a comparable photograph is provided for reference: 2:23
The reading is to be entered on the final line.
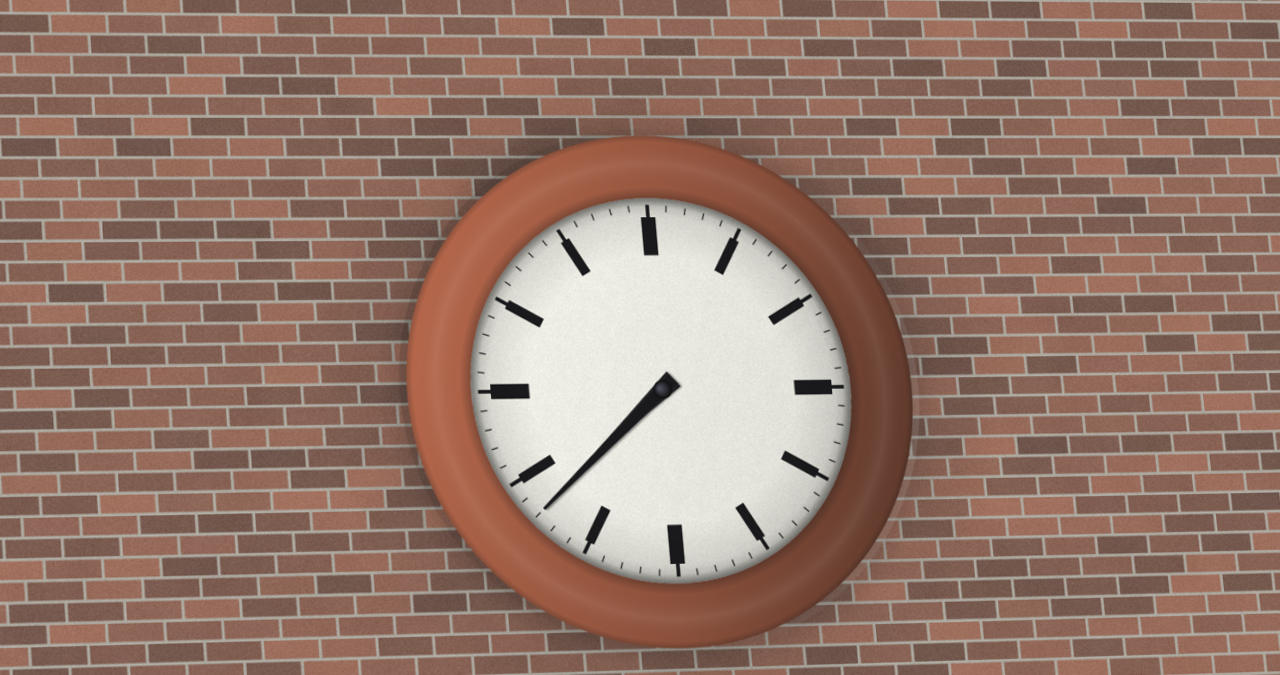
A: 7:38
